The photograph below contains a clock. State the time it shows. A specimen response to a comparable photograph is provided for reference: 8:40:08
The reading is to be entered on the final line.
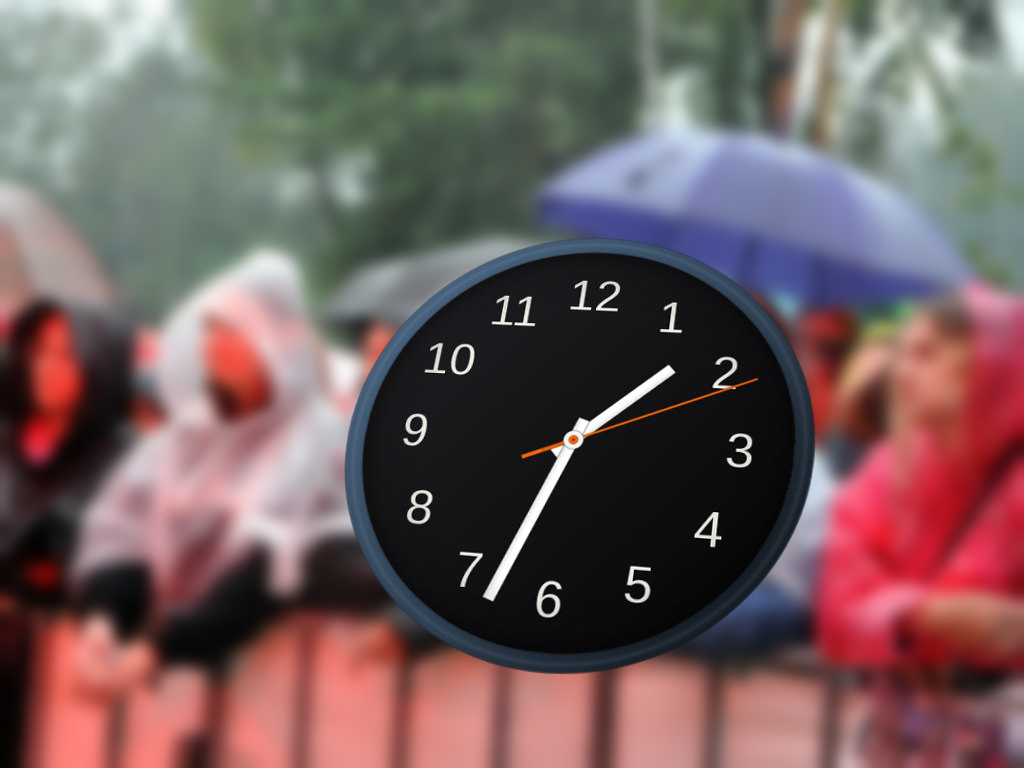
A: 1:33:11
